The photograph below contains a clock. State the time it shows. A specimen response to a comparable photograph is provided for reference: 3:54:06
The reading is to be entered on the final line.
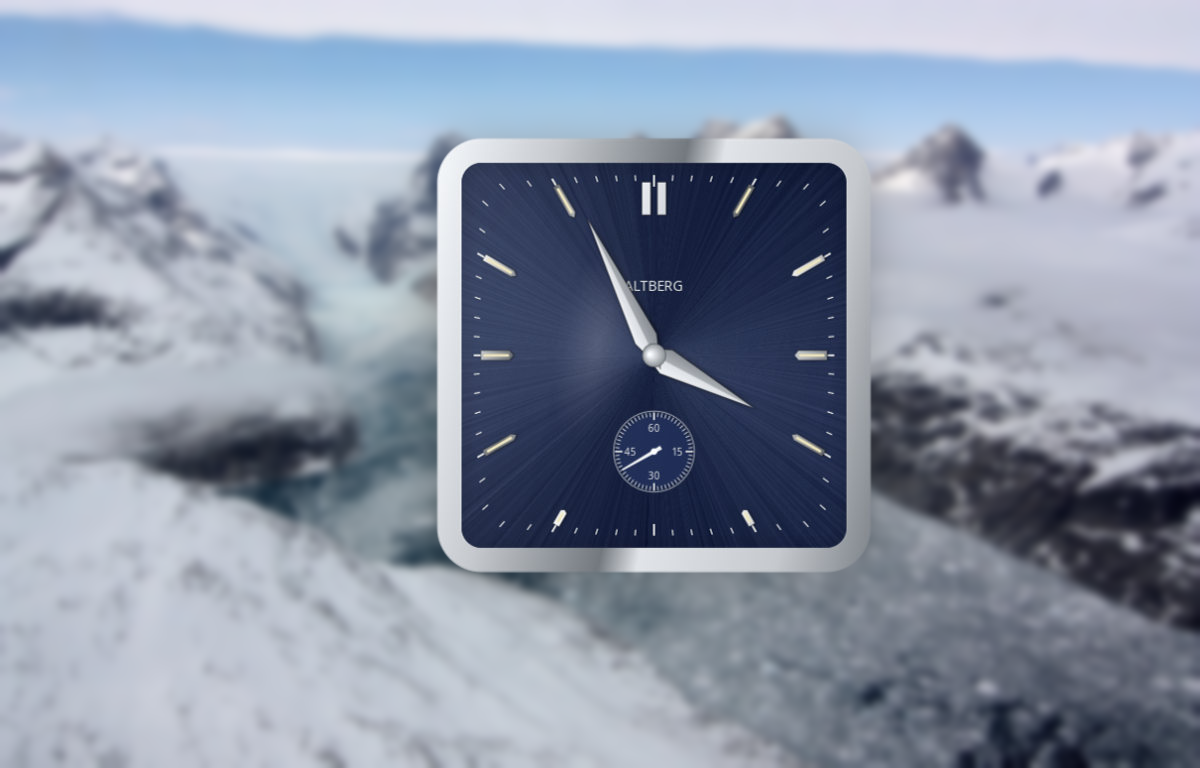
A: 3:55:40
